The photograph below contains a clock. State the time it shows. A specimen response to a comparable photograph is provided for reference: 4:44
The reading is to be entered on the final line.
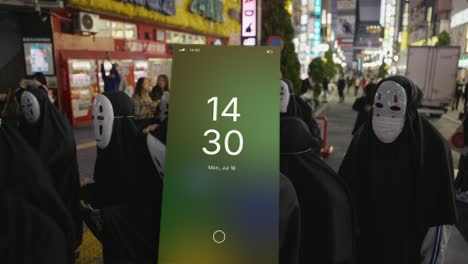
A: 14:30
